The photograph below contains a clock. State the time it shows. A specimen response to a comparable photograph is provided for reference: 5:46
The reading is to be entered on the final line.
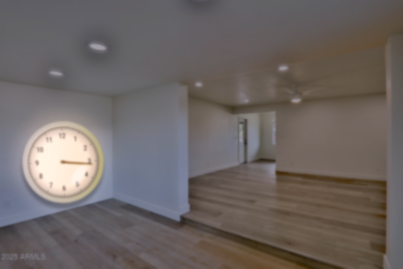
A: 3:16
